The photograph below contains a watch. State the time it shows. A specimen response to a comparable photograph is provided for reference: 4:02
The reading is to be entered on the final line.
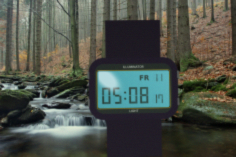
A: 5:08
